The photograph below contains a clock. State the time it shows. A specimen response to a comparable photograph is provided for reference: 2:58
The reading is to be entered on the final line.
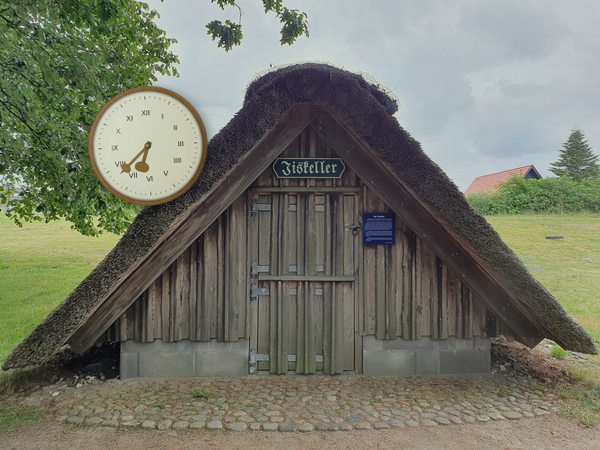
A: 6:38
